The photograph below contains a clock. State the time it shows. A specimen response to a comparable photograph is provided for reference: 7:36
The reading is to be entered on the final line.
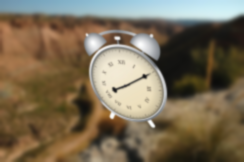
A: 8:10
